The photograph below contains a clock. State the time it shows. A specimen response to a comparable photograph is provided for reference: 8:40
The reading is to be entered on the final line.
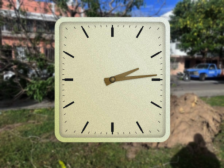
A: 2:14
